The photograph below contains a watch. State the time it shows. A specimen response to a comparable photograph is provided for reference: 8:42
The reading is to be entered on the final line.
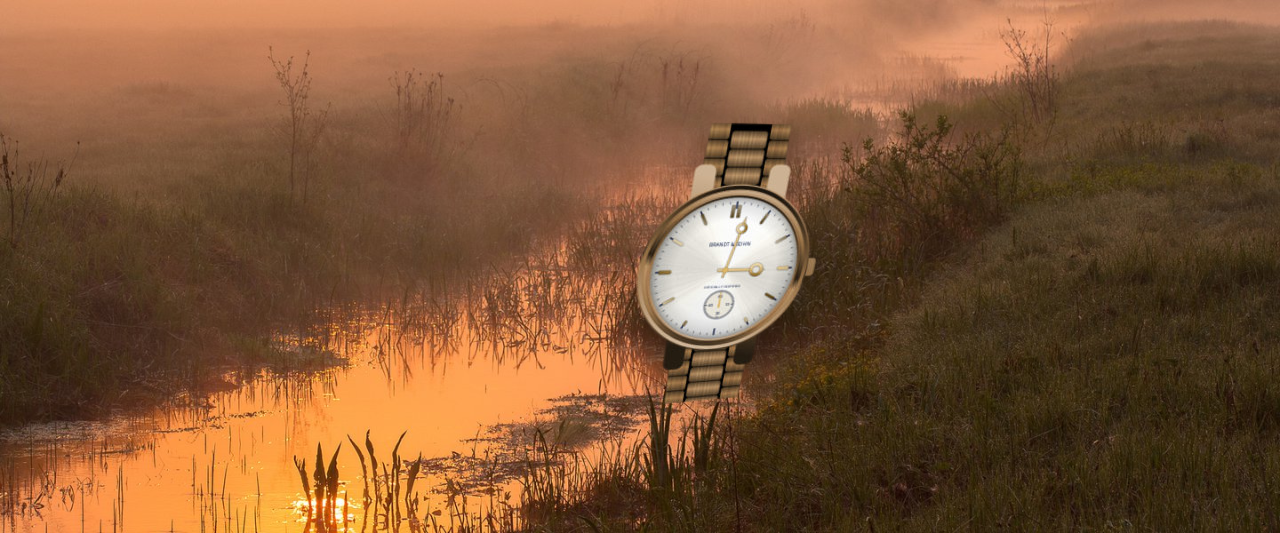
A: 3:02
